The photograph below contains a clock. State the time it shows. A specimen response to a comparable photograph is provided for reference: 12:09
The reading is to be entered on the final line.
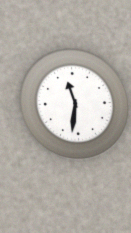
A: 11:32
